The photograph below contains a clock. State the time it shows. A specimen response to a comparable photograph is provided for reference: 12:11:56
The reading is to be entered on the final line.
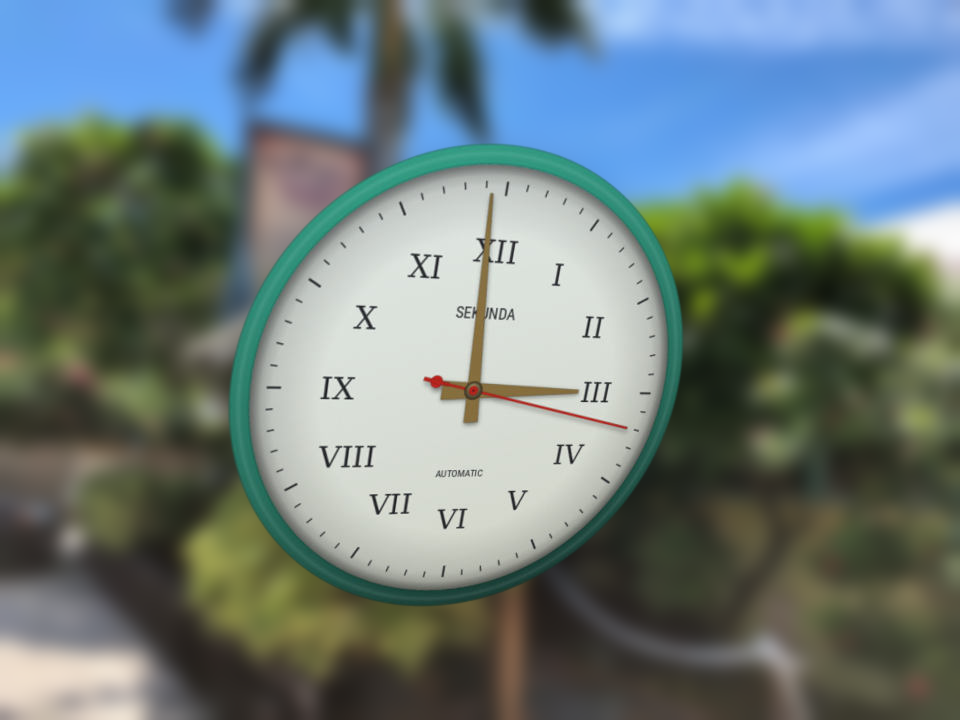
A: 2:59:17
